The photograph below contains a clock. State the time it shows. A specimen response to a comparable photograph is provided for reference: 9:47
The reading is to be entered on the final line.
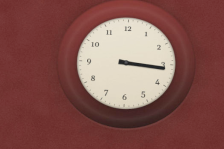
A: 3:16
